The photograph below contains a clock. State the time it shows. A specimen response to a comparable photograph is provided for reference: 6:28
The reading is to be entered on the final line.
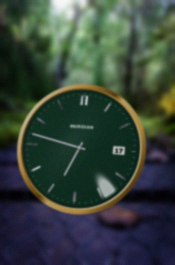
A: 6:47
